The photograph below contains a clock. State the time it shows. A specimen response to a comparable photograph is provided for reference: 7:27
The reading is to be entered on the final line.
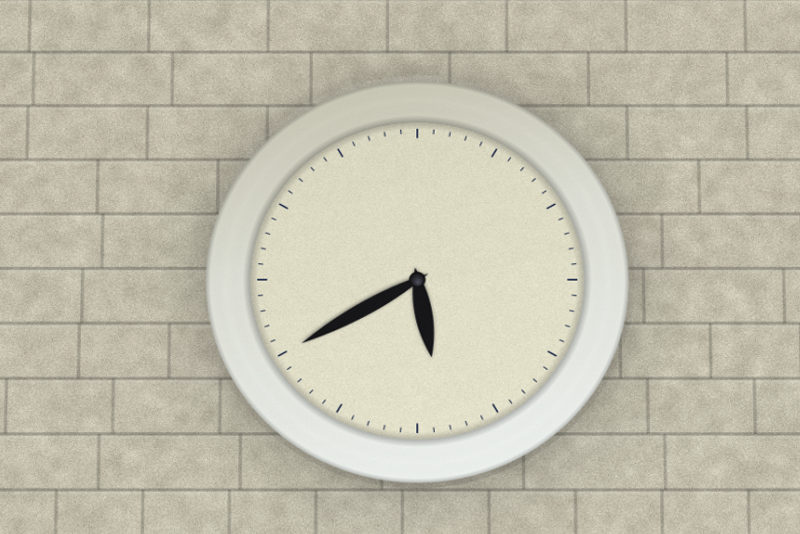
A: 5:40
